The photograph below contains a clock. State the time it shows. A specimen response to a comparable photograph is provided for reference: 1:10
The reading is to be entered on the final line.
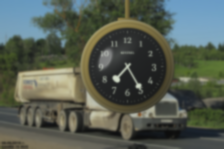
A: 7:25
